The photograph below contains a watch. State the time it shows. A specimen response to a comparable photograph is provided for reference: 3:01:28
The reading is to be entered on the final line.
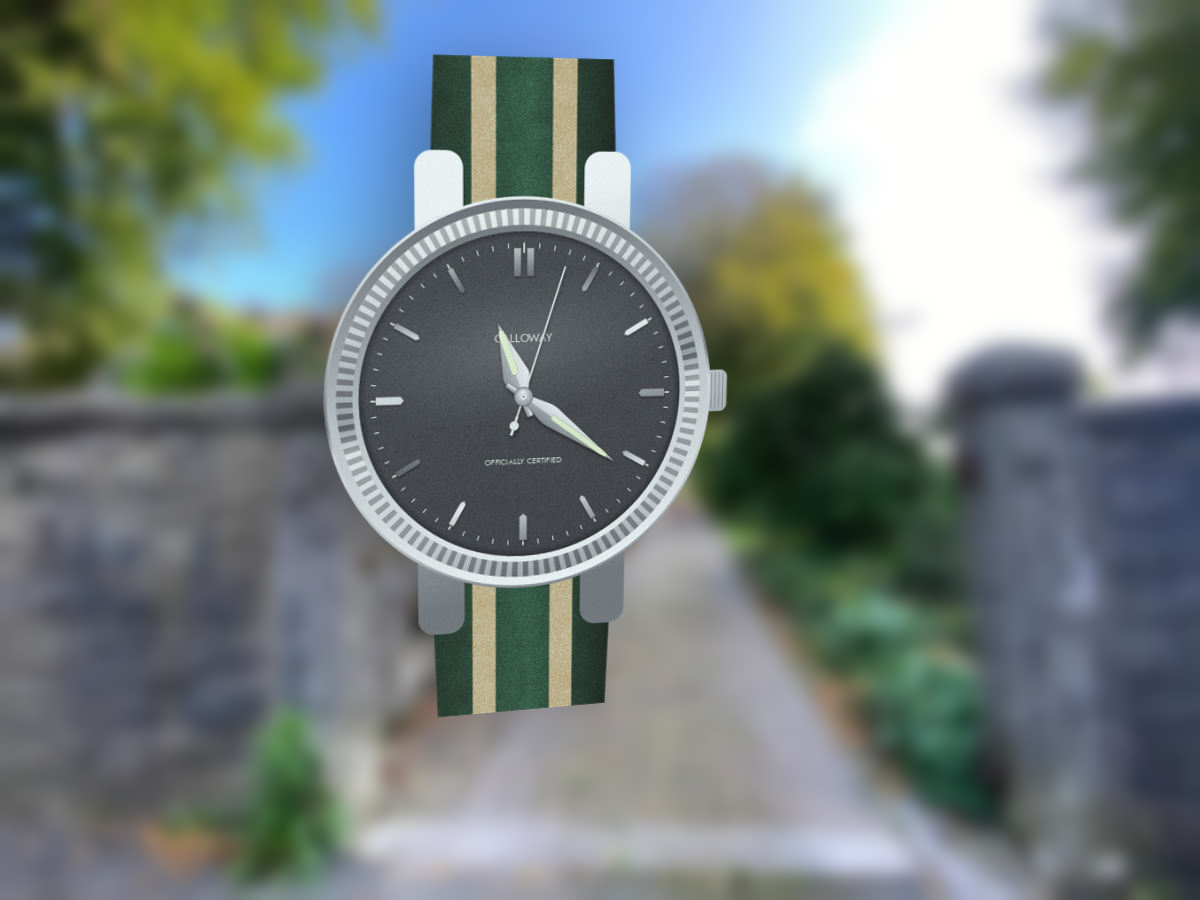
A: 11:21:03
